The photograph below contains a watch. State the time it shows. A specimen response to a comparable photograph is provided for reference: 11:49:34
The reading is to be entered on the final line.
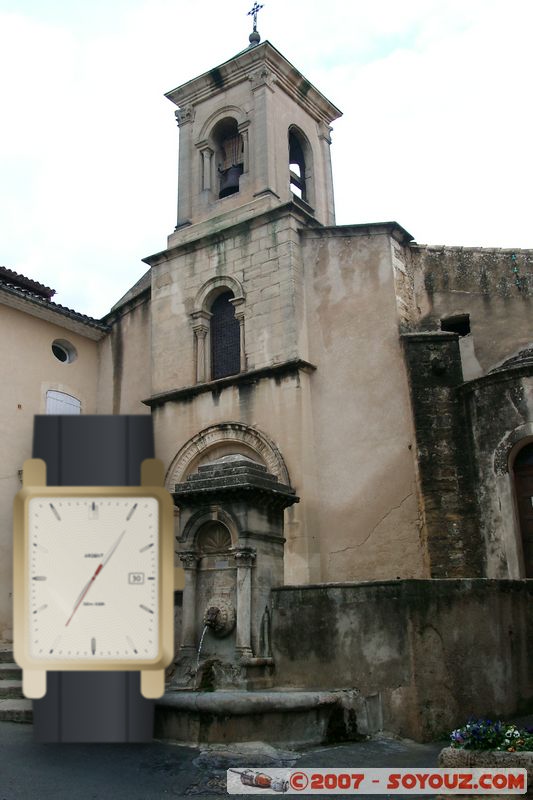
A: 7:05:35
